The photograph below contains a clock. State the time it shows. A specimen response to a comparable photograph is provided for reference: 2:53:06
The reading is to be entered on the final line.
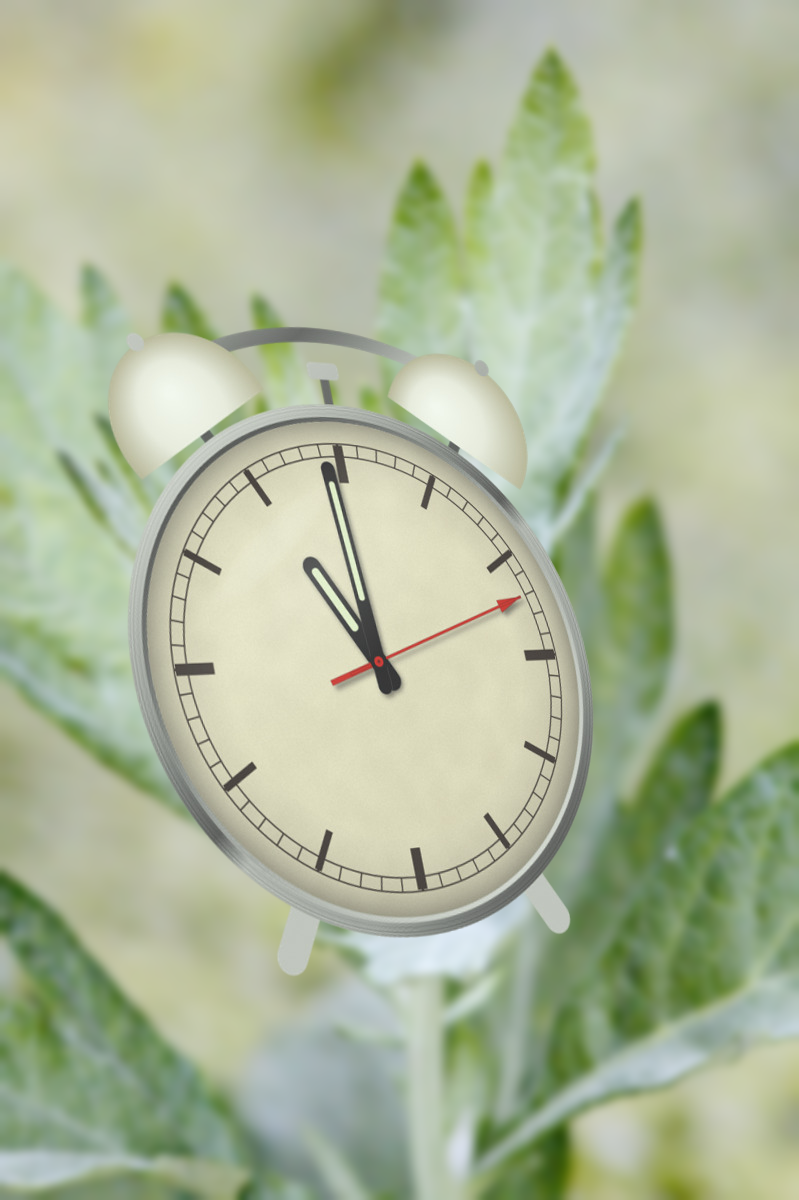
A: 10:59:12
